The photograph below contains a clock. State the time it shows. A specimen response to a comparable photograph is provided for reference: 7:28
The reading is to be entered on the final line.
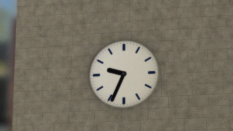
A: 9:34
